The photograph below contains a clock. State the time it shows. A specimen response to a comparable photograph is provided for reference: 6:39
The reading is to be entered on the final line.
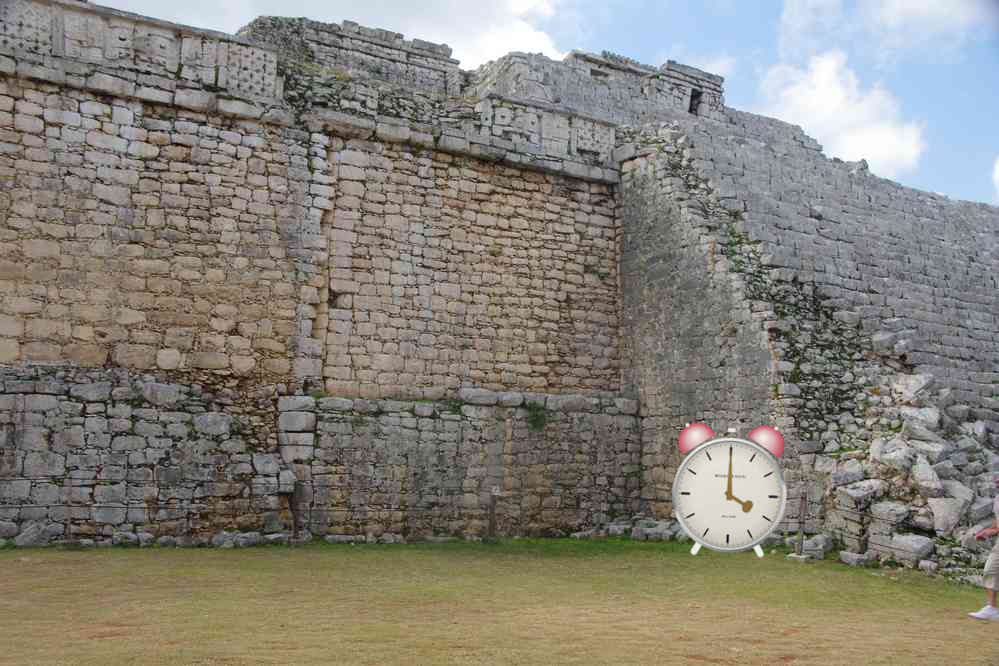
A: 4:00
